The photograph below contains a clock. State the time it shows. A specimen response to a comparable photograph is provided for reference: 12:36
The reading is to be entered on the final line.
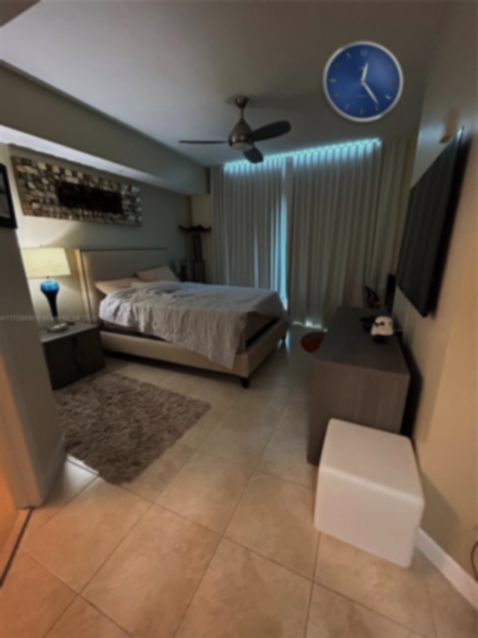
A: 12:24
